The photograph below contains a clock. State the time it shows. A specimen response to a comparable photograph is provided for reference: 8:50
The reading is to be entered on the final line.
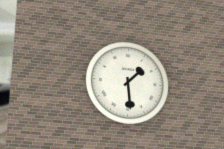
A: 1:29
